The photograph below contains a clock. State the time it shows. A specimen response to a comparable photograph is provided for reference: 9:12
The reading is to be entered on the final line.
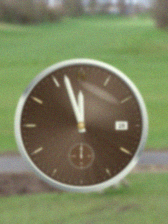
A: 11:57
